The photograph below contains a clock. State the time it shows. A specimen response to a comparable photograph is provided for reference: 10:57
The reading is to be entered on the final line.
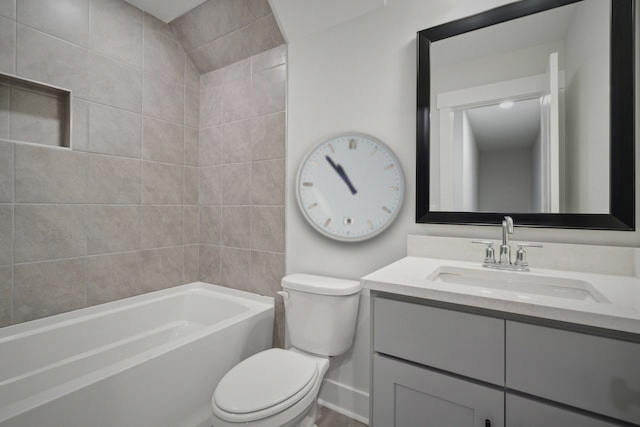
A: 10:53
